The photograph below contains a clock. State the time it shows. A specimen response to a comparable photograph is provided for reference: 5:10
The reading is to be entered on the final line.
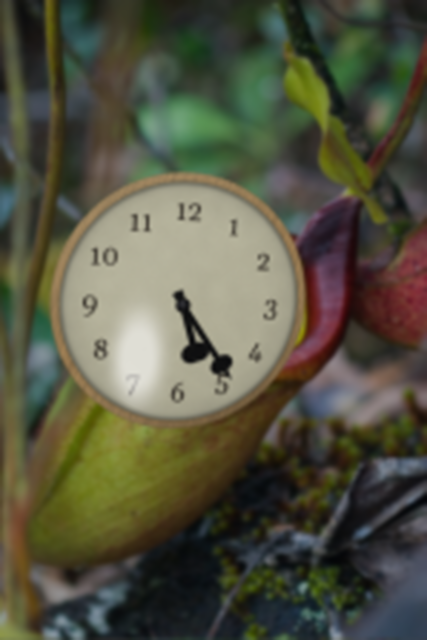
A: 5:24
